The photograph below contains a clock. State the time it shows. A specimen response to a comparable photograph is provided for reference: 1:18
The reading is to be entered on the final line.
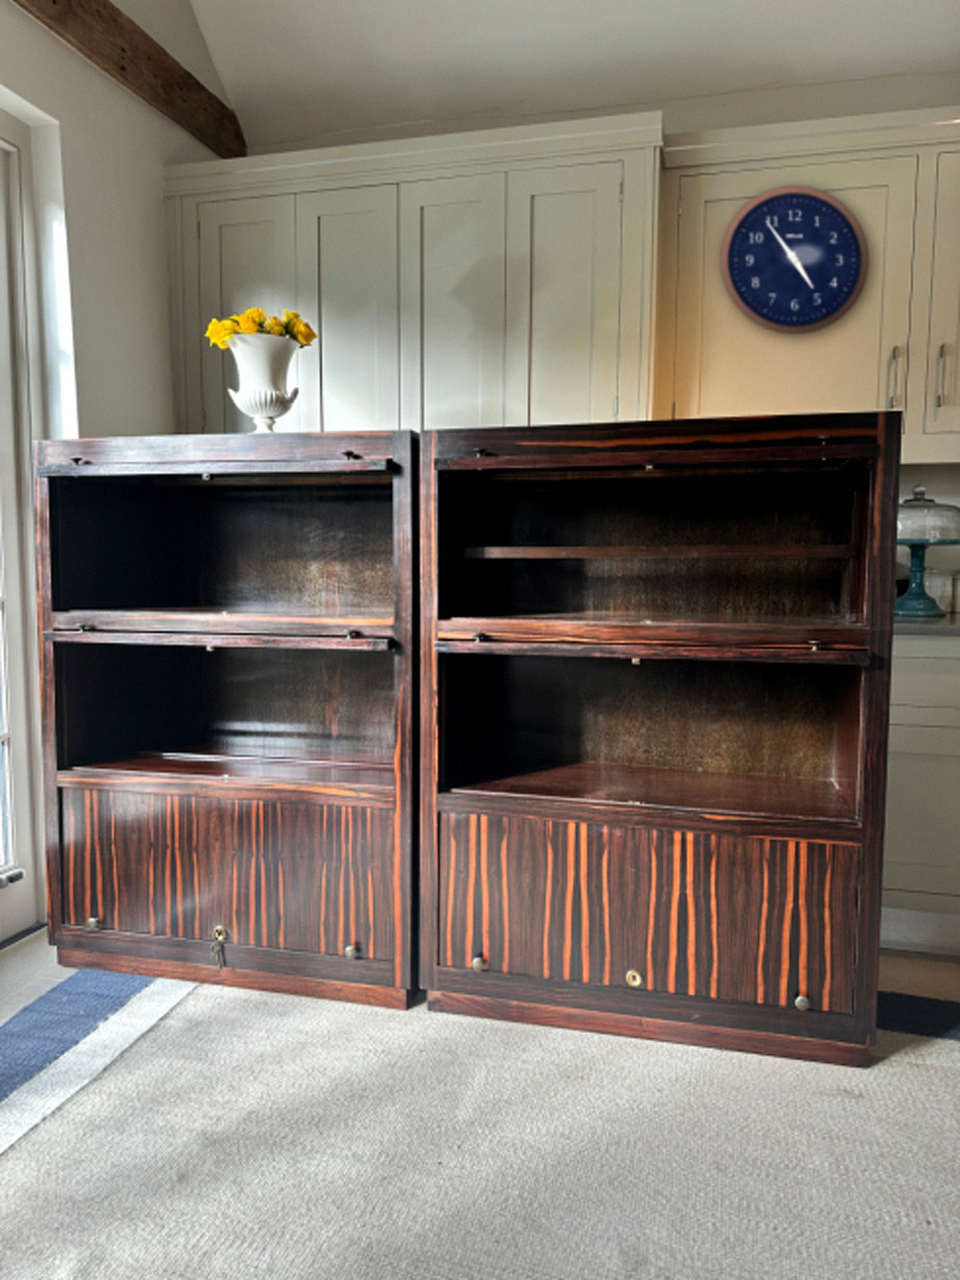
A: 4:54
